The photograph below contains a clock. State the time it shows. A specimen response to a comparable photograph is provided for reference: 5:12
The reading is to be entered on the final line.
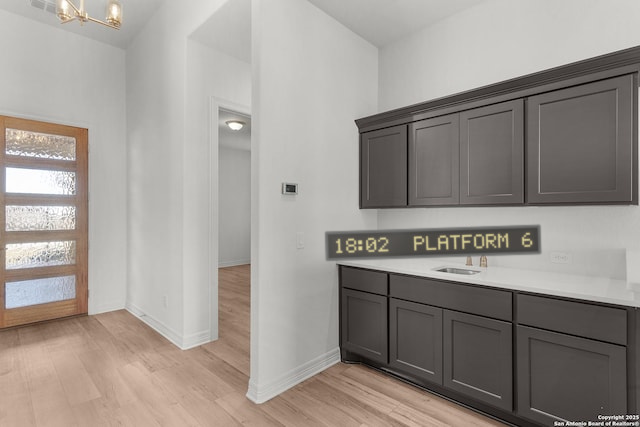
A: 18:02
